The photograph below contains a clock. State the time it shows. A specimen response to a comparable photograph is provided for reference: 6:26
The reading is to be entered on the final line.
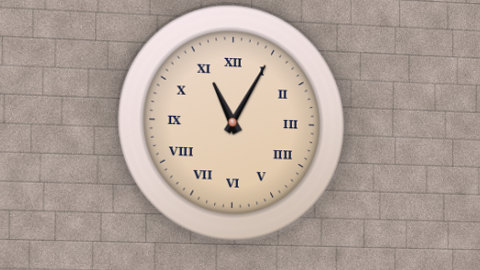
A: 11:05
